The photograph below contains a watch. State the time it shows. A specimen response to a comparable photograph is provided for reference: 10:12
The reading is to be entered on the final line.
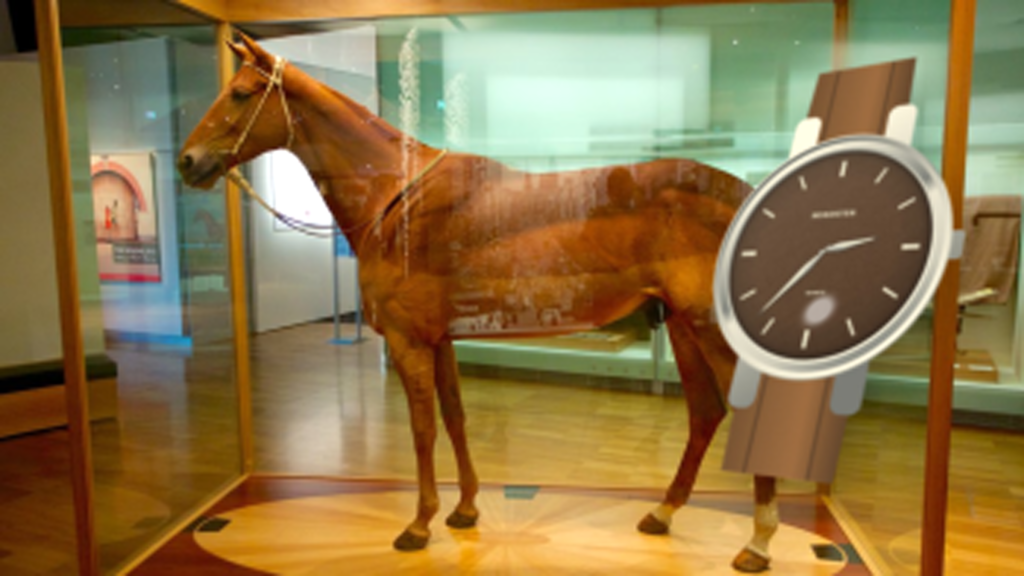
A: 2:37
